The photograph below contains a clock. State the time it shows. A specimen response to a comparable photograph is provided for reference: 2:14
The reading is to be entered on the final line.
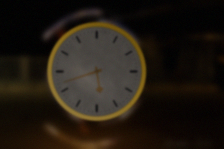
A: 5:42
